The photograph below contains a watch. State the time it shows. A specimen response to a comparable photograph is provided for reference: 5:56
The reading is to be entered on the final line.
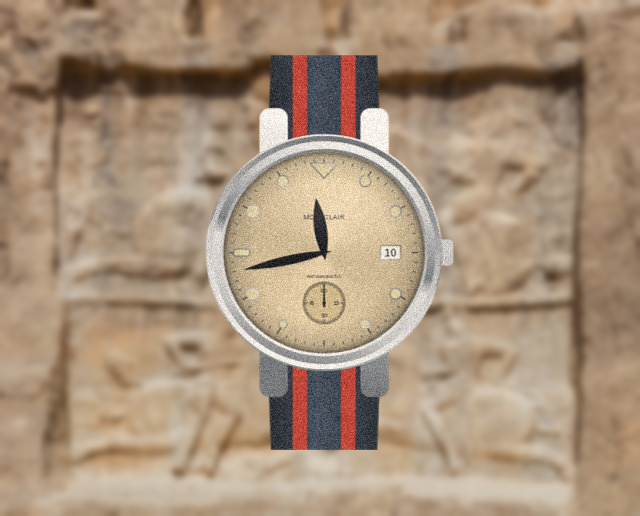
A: 11:43
